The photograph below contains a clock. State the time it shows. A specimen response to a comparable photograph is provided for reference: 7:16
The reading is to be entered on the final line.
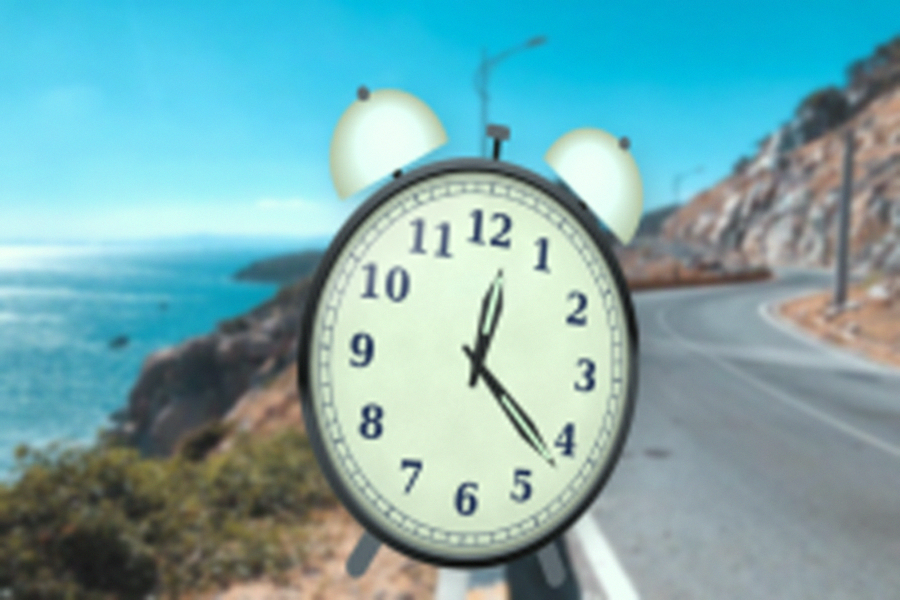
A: 12:22
